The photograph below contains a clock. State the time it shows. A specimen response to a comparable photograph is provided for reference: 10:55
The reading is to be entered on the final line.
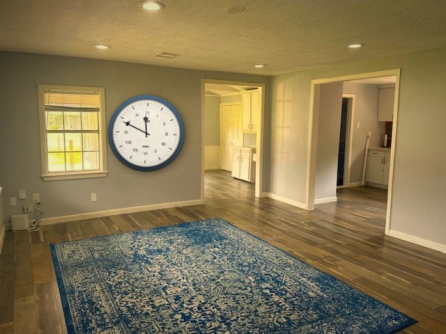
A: 11:49
